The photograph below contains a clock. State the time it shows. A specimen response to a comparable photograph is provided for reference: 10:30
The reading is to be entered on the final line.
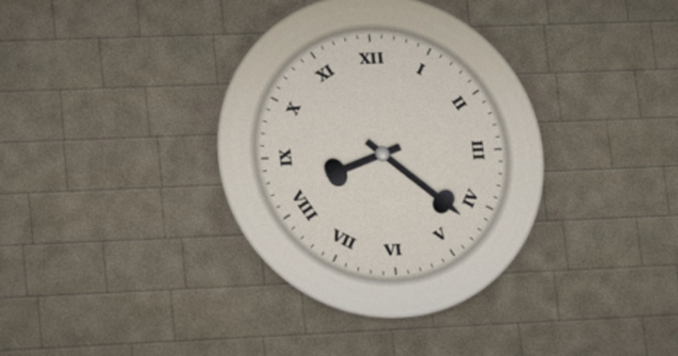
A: 8:22
